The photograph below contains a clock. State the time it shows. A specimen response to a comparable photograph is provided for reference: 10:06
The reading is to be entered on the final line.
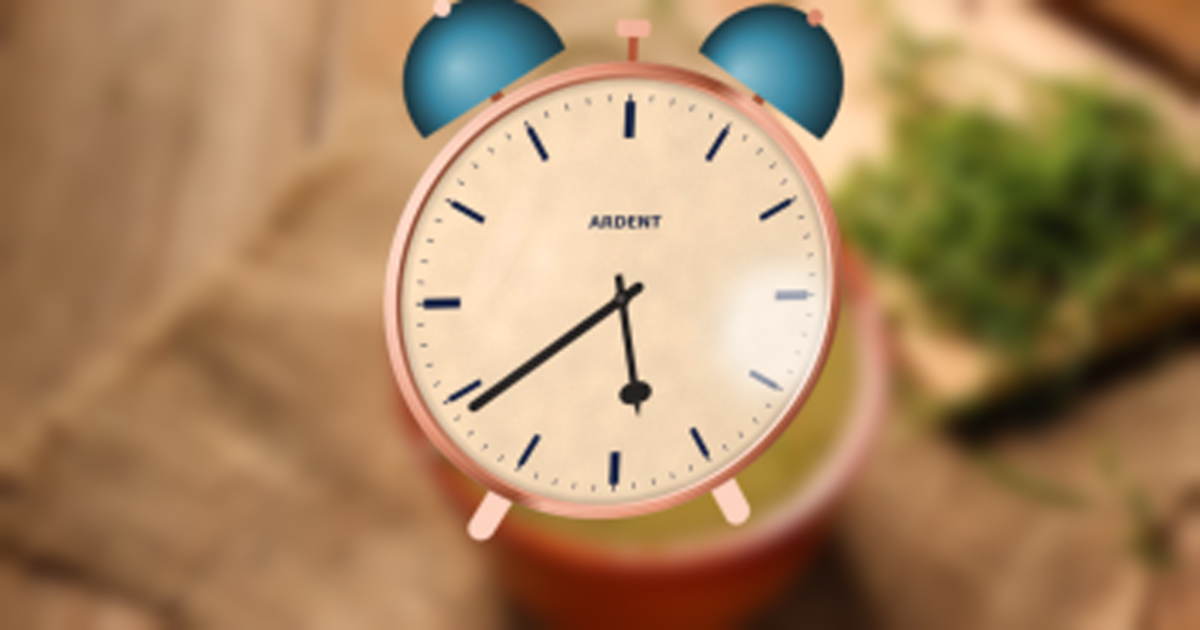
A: 5:39
